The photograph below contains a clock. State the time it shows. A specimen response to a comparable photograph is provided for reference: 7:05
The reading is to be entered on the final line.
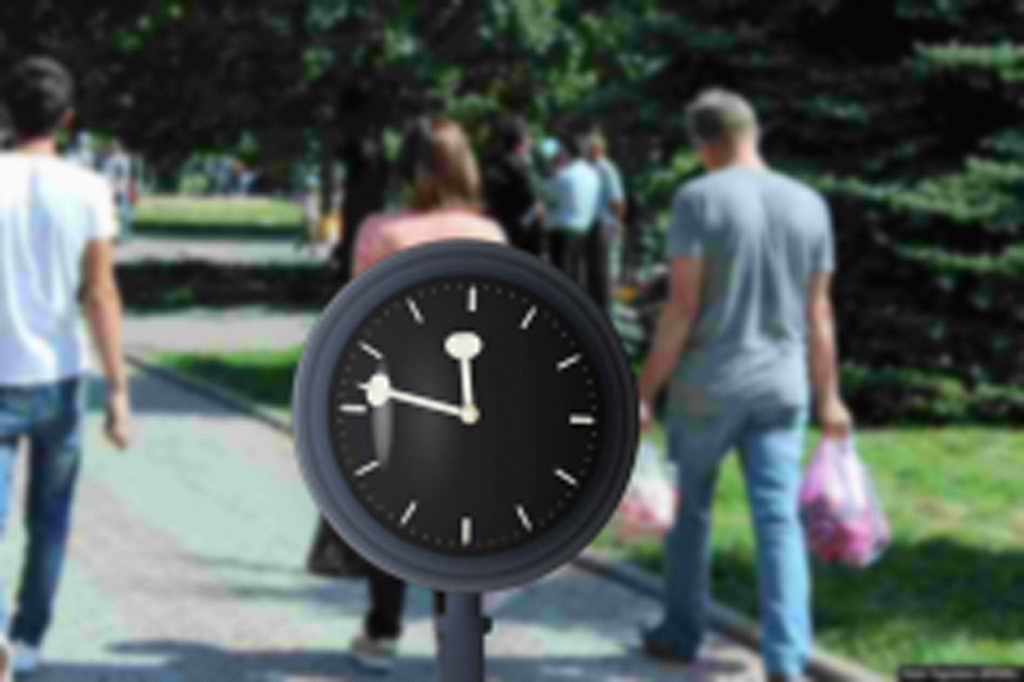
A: 11:47
